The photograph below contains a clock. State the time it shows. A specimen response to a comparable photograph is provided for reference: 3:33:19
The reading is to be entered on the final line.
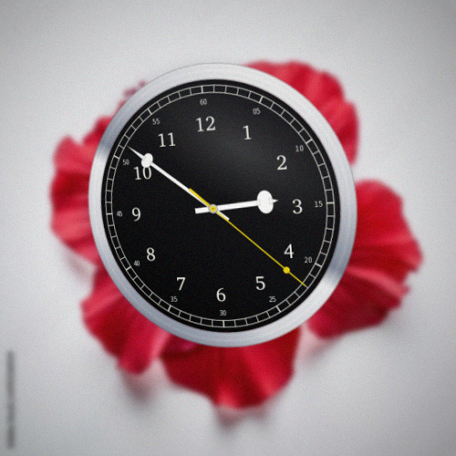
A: 2:51:22
